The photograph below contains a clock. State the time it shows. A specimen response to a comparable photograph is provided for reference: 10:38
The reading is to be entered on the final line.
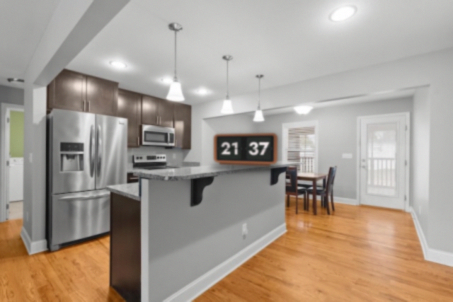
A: 21:37
